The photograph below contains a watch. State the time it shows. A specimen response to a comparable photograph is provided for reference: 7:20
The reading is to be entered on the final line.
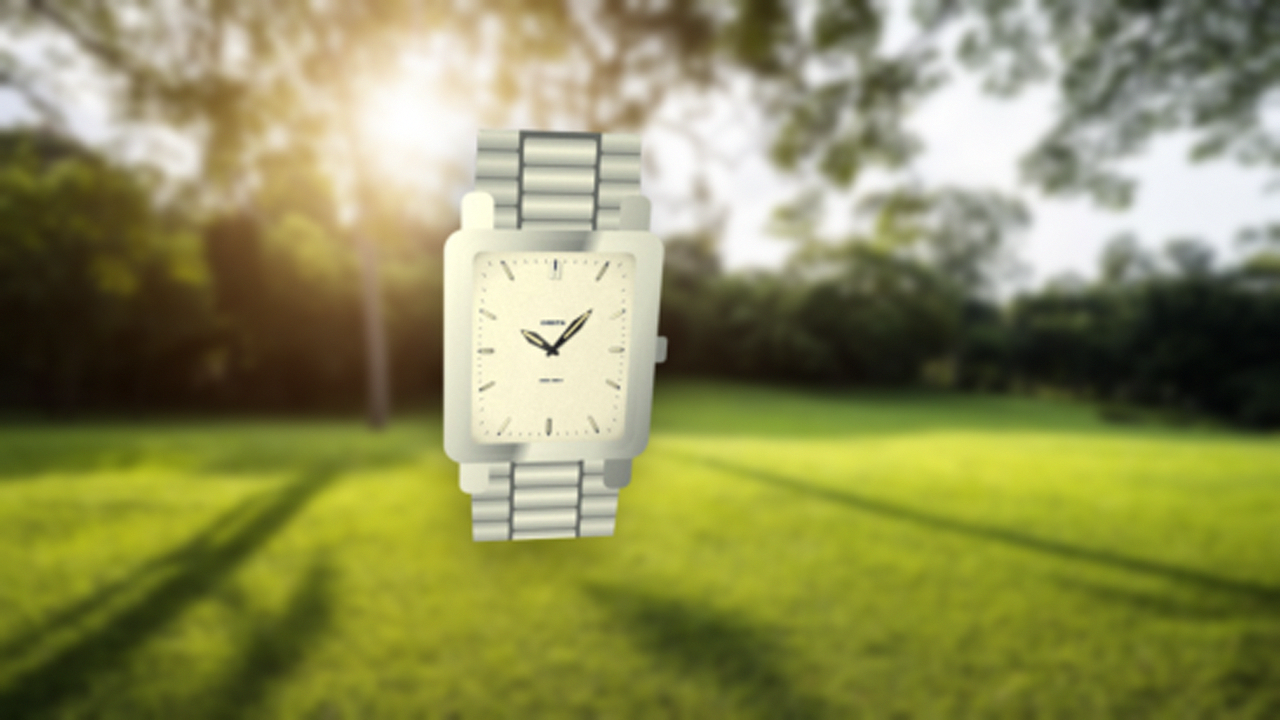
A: 10:07
